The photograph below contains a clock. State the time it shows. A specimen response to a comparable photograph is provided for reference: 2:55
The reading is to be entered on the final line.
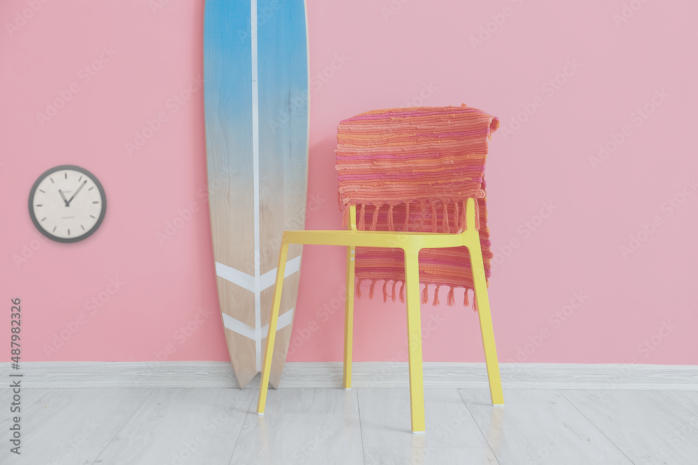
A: 11:07
